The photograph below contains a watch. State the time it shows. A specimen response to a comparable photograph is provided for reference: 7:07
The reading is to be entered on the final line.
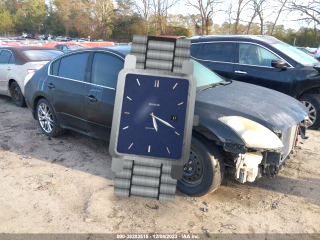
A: 5:19
